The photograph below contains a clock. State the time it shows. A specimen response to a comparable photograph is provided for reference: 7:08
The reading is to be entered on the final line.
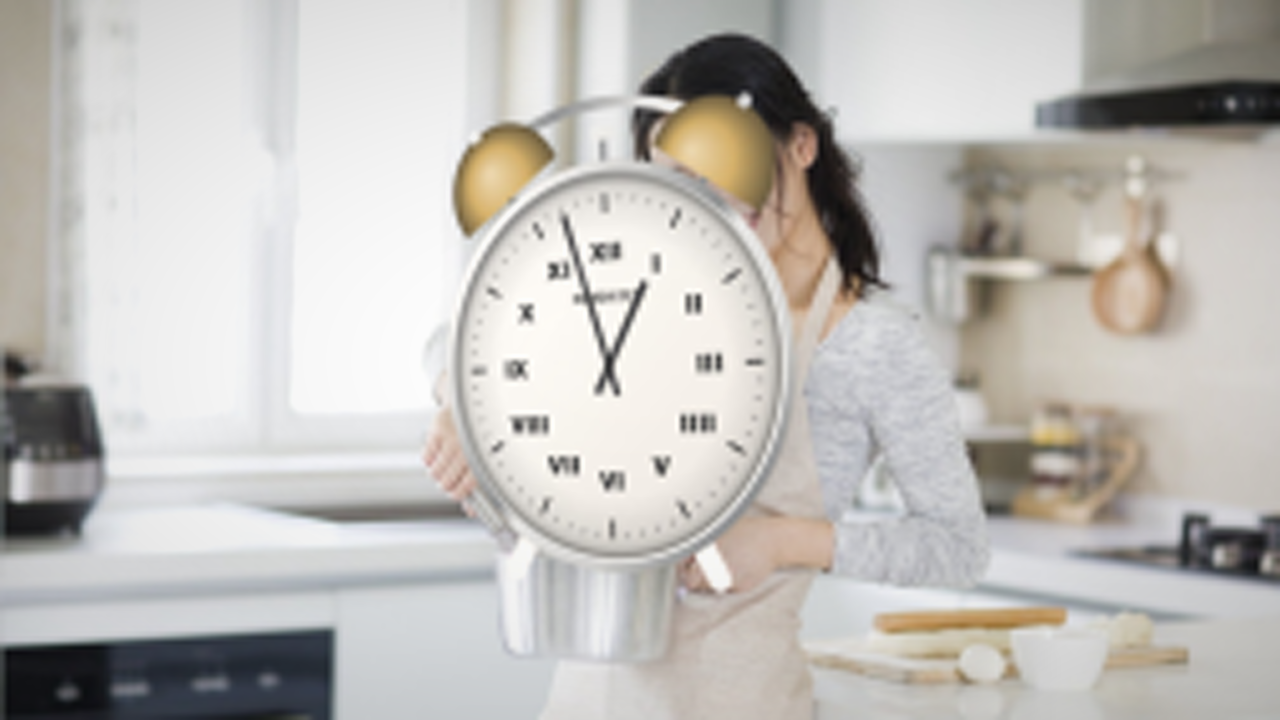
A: 12:57
